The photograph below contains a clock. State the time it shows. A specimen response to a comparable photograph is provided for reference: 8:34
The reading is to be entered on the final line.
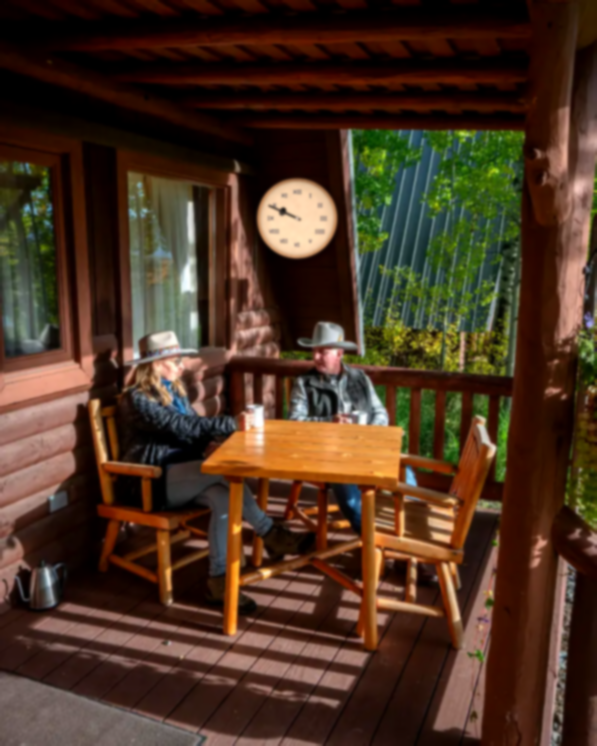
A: 9:49
